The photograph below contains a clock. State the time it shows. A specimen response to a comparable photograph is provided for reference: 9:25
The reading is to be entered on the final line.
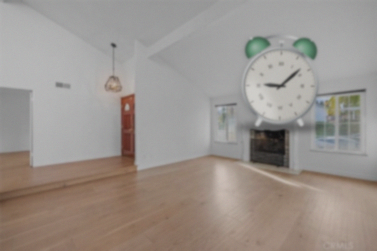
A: 9:08
